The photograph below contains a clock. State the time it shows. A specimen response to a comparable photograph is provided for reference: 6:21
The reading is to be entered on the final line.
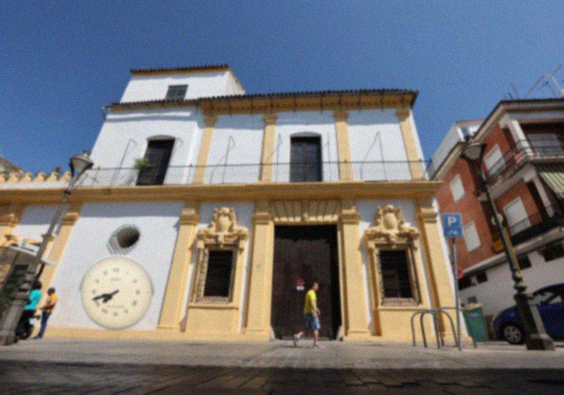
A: 7:42
